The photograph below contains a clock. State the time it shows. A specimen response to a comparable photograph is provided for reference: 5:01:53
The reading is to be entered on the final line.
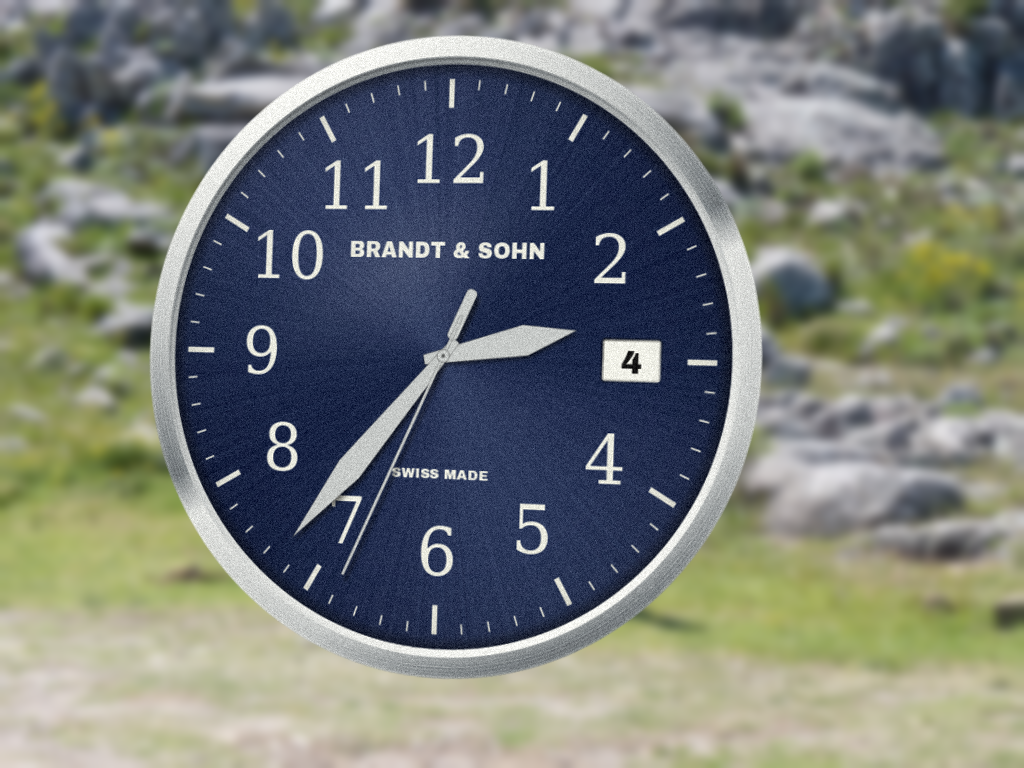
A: 2:36:34
